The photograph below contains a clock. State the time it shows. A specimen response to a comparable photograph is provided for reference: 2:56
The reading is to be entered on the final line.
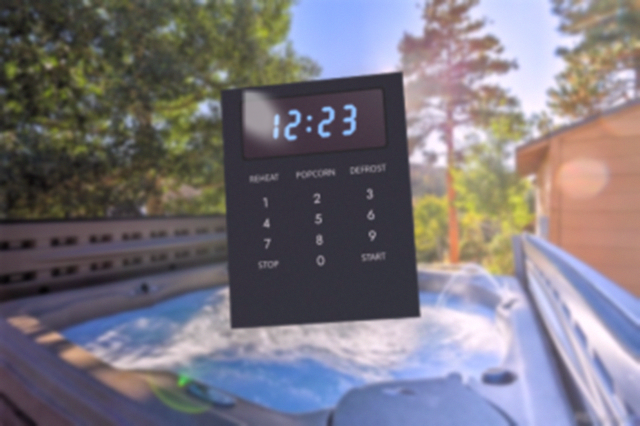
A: 12:23
